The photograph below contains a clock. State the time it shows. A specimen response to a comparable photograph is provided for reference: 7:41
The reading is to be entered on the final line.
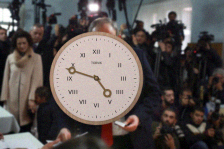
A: 4:48
